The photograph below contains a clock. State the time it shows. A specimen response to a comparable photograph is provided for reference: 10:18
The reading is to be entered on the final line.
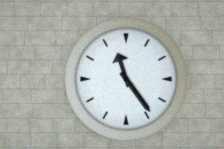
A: 11:24
